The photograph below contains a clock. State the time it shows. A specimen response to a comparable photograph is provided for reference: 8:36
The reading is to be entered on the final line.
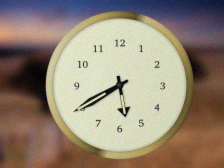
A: 5:40
